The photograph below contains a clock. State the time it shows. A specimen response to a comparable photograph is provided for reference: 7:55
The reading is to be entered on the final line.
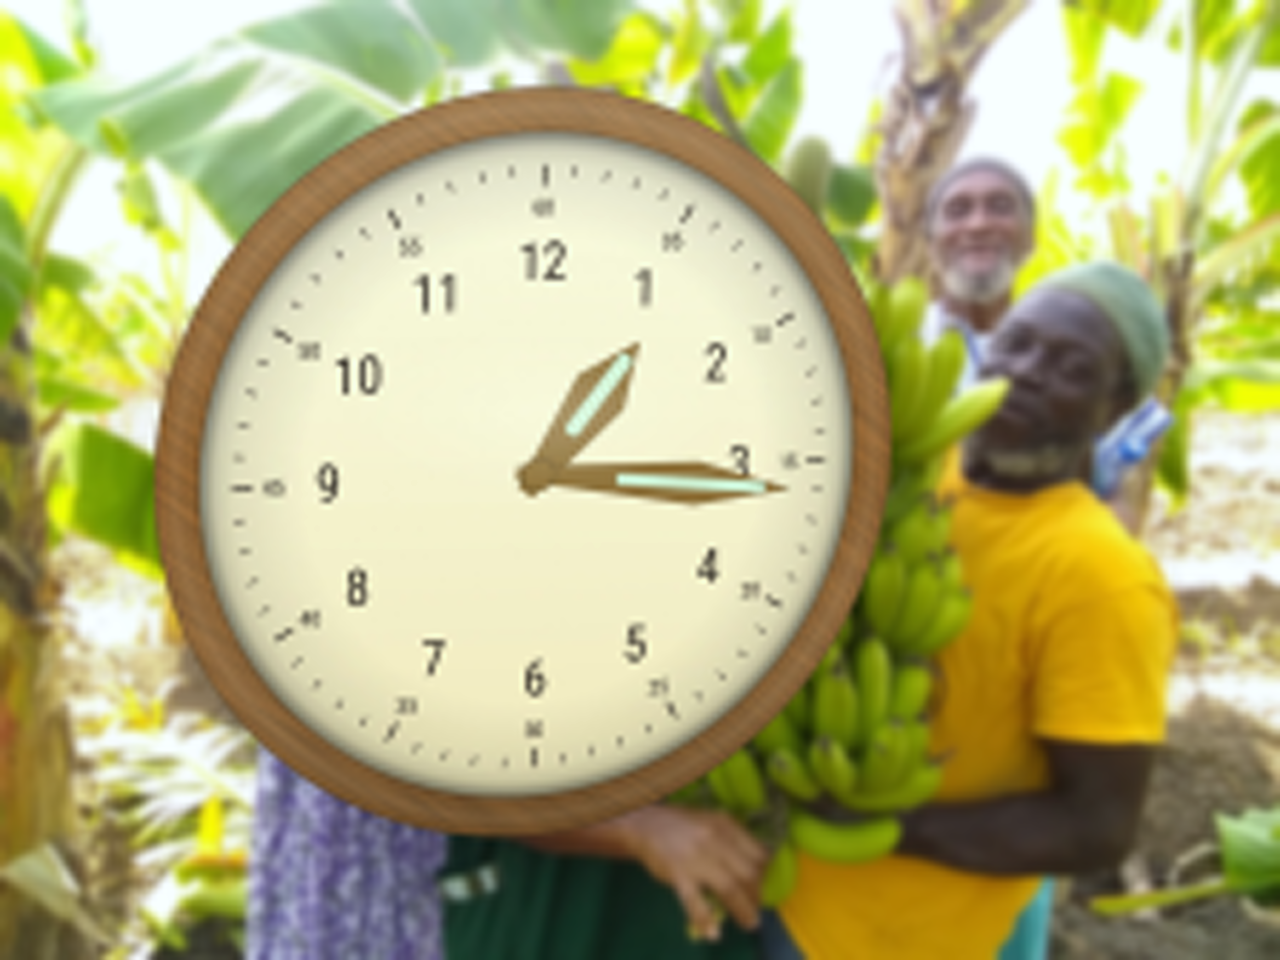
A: 1:16
